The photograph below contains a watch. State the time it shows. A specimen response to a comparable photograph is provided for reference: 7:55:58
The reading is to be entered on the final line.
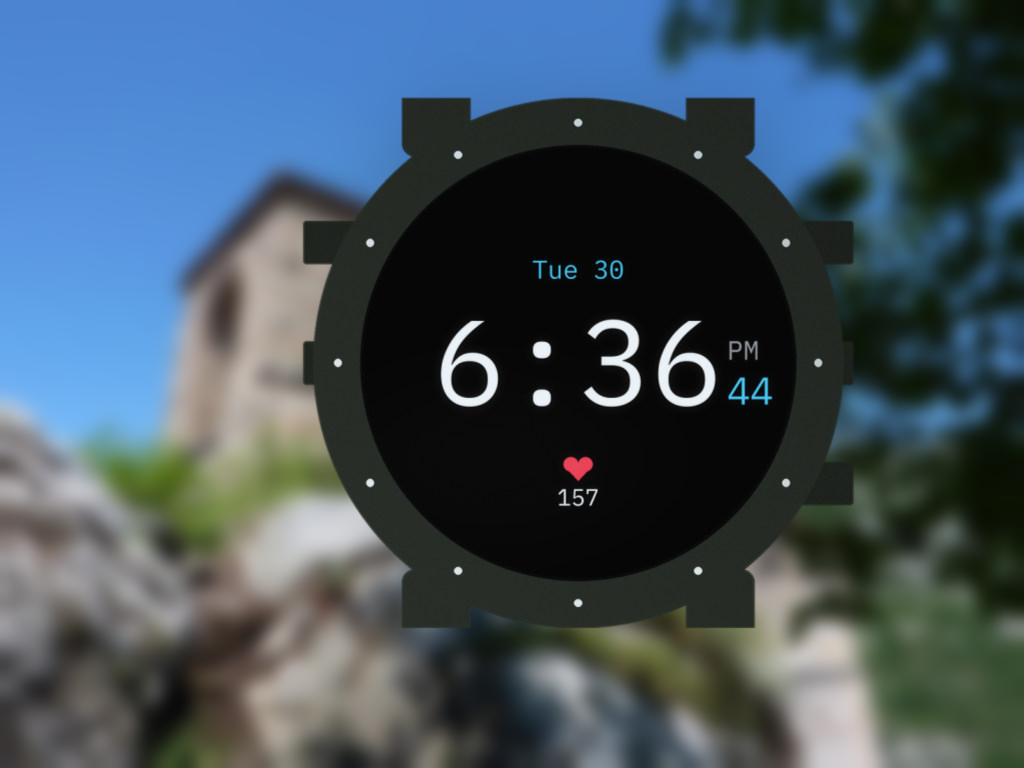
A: 6:36:44
